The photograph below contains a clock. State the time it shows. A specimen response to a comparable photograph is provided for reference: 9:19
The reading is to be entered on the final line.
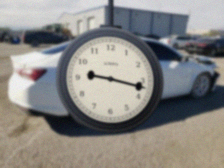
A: 9:17
